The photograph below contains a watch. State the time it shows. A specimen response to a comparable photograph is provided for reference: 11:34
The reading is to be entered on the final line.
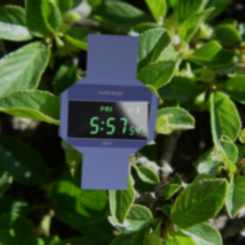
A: 5:57
